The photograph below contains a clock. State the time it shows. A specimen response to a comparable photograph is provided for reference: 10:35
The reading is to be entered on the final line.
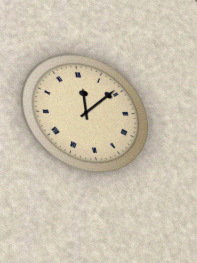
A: 12:09
